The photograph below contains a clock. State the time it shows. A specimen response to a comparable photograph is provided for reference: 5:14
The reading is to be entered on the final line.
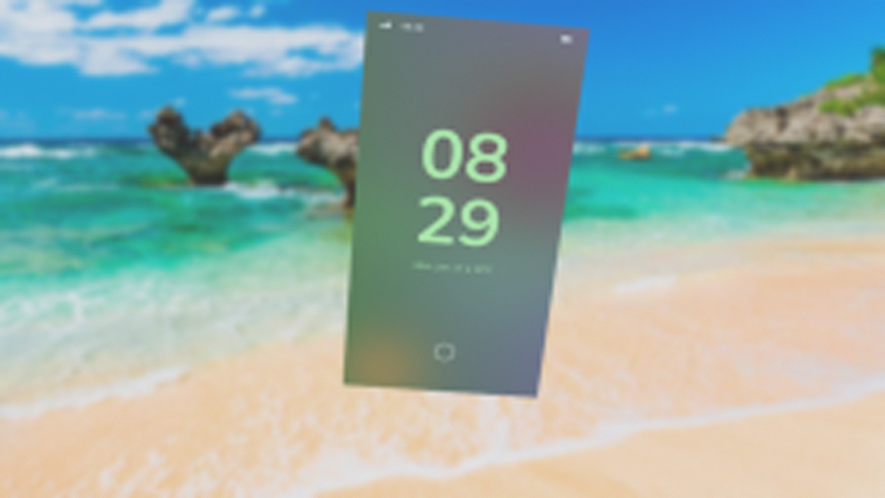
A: 8:29
